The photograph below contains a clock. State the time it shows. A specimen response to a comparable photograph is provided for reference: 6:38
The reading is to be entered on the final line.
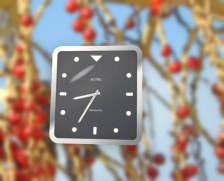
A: 8:35
